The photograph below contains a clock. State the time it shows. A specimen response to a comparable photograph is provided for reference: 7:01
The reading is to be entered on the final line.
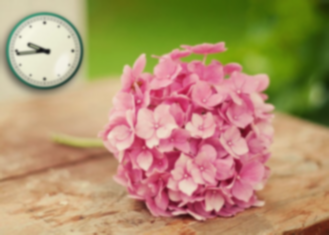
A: 9:44
